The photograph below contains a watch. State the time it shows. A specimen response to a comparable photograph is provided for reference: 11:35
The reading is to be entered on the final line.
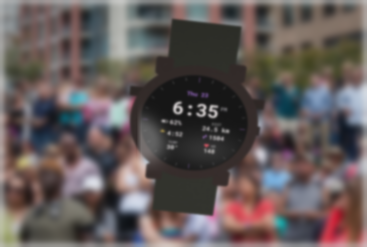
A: 6:35
